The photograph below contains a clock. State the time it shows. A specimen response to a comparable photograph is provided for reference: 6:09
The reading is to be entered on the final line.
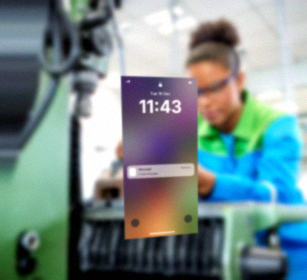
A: 11:43
